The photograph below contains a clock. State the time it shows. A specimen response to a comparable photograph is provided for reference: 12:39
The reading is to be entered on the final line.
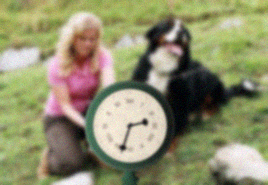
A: 2:33
